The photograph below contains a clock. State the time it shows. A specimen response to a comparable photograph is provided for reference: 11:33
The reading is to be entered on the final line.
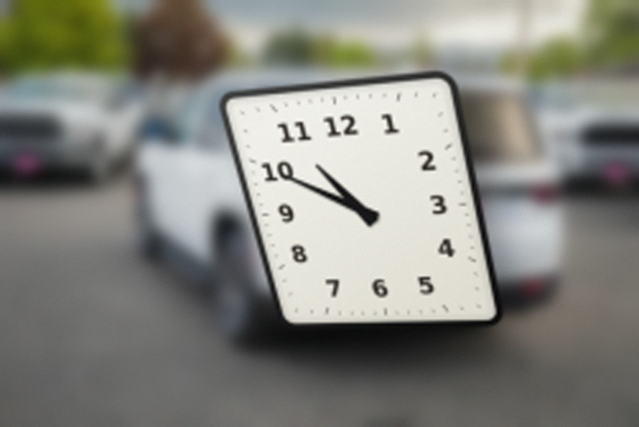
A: 10:50
